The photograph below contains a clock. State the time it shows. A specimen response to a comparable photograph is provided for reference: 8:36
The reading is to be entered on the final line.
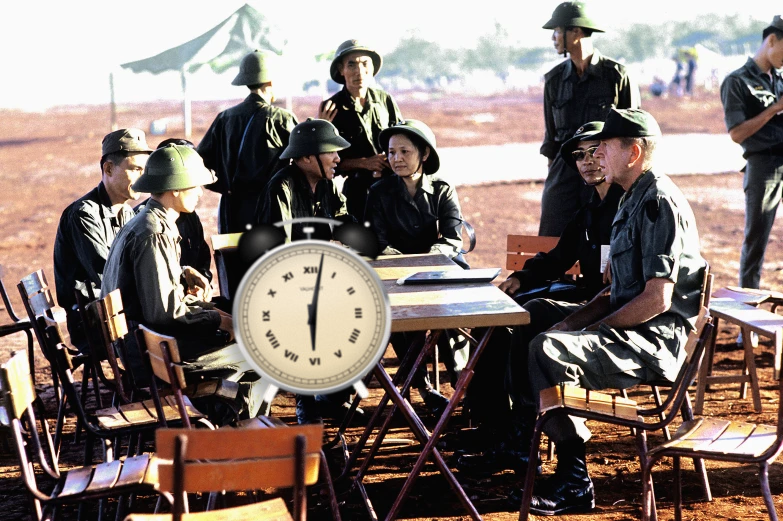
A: 6:02
